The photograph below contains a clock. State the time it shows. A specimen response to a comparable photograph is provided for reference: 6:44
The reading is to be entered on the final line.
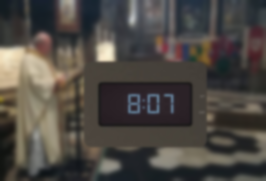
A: 8:07
